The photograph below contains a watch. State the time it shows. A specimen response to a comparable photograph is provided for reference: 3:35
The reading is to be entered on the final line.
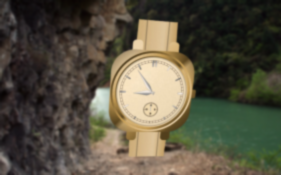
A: 8:54
